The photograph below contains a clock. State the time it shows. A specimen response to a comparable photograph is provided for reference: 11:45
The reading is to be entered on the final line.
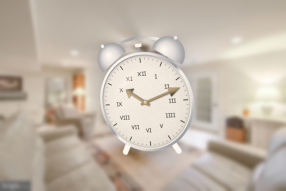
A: 10:12
